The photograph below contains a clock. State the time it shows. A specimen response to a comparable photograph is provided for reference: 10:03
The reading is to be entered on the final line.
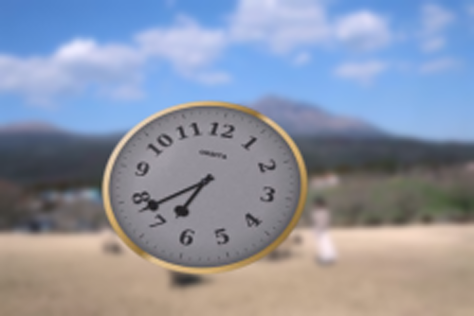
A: 6:38
